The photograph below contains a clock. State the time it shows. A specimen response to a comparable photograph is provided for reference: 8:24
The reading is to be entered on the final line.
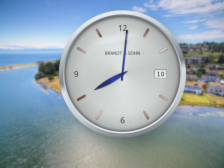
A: 8:01
